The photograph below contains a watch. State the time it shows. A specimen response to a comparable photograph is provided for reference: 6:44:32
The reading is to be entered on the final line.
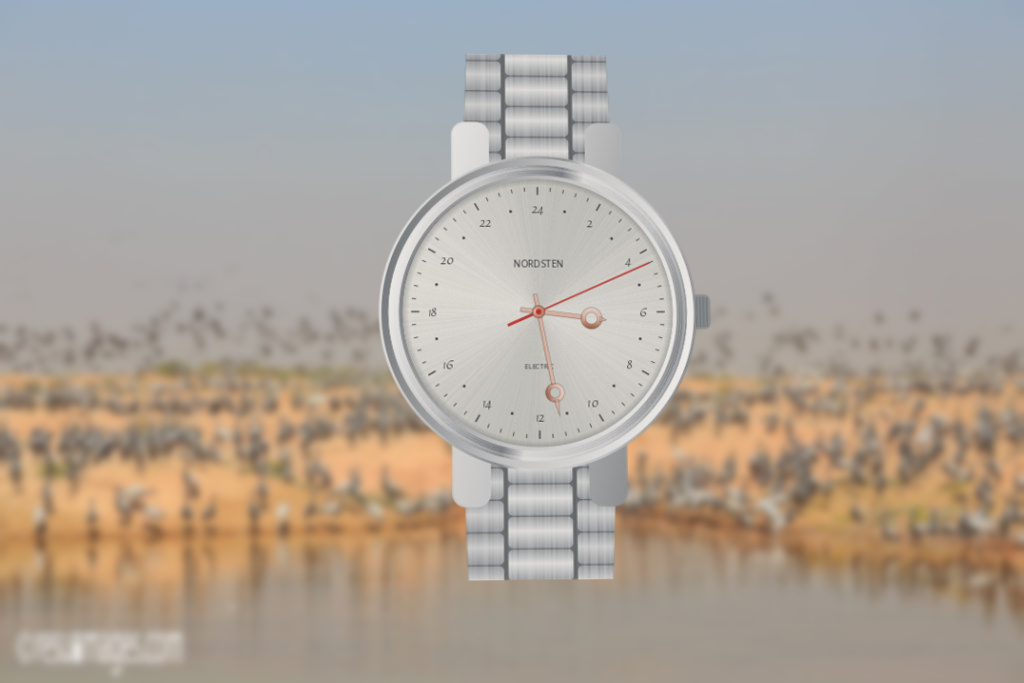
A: 6:28:11
